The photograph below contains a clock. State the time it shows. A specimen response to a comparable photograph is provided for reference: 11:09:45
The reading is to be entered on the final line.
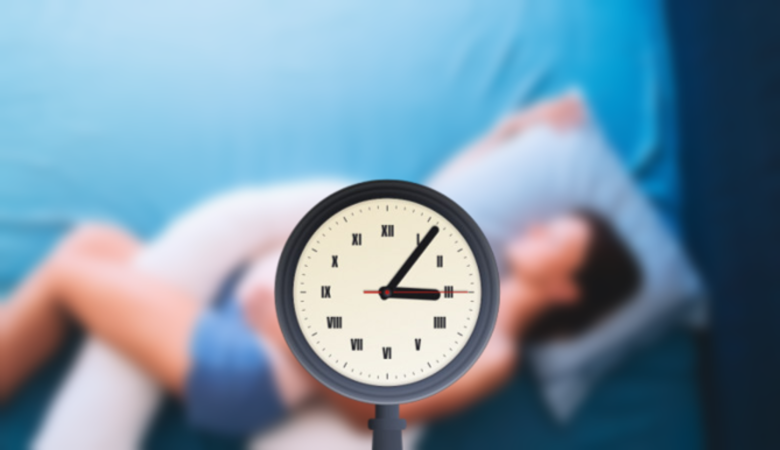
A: 3:06:15
